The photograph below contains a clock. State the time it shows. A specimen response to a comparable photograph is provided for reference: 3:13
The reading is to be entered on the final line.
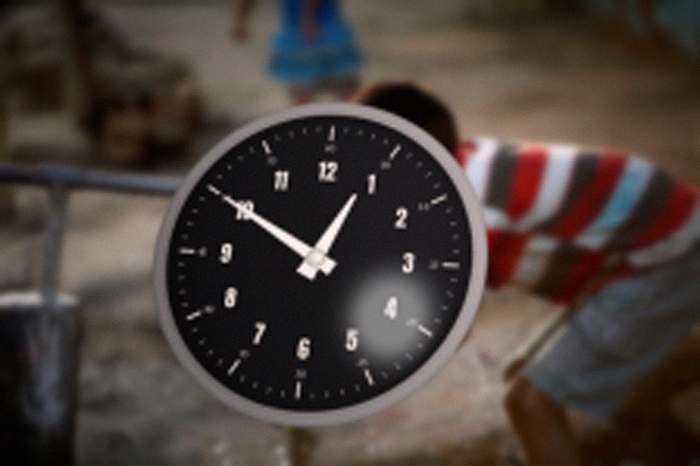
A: 12:50
